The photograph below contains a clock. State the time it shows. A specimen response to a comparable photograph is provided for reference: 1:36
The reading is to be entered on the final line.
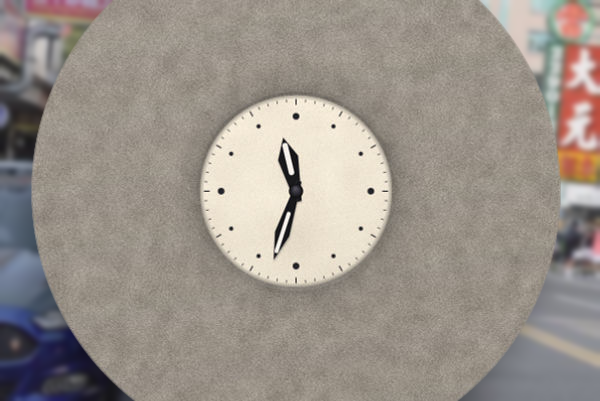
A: 11:33
